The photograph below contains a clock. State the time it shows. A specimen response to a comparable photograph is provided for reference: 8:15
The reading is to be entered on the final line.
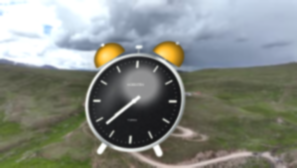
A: 7:38
